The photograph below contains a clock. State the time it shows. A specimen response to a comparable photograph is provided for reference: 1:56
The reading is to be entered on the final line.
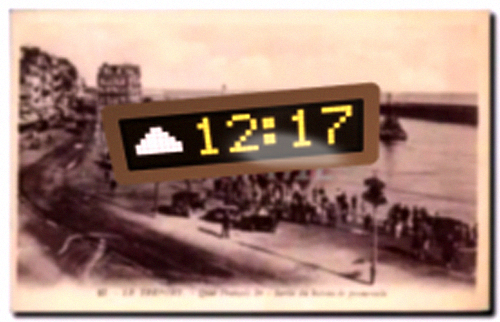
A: 12:17
